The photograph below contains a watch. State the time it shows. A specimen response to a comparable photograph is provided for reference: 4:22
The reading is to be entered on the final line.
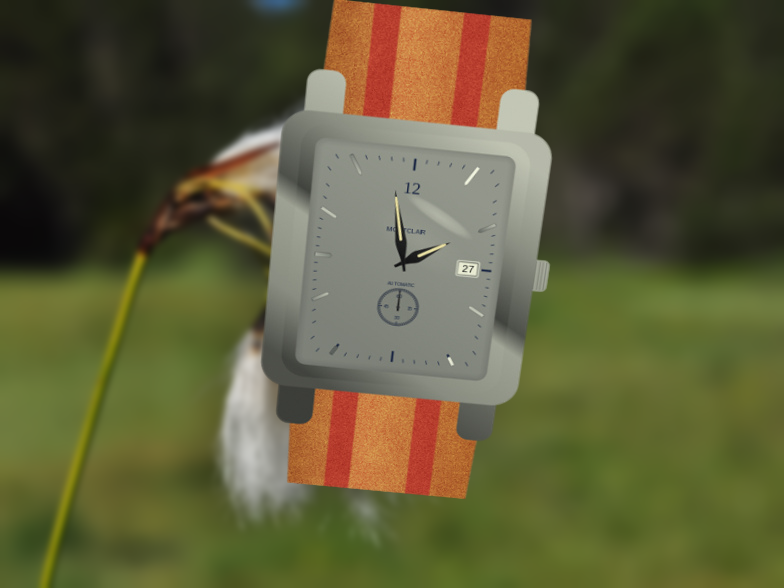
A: 1:58
